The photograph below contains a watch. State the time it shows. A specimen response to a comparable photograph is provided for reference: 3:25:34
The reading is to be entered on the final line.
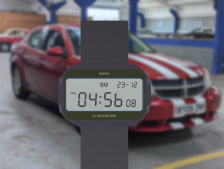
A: 4:56:08
